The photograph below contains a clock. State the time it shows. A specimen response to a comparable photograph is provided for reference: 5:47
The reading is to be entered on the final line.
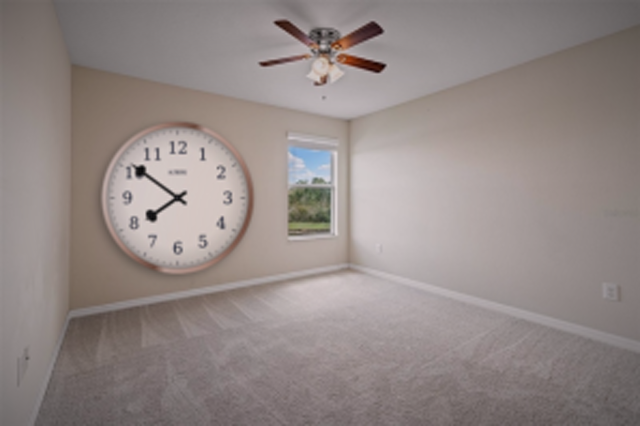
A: 7:51
